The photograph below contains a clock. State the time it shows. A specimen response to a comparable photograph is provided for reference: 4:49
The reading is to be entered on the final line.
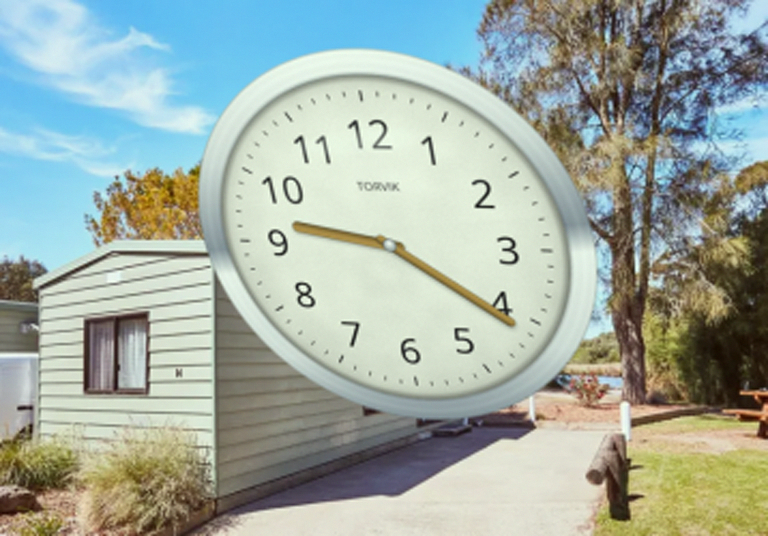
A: 9:21
